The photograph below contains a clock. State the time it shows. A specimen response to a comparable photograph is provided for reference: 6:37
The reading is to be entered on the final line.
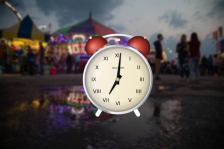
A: 7:01
